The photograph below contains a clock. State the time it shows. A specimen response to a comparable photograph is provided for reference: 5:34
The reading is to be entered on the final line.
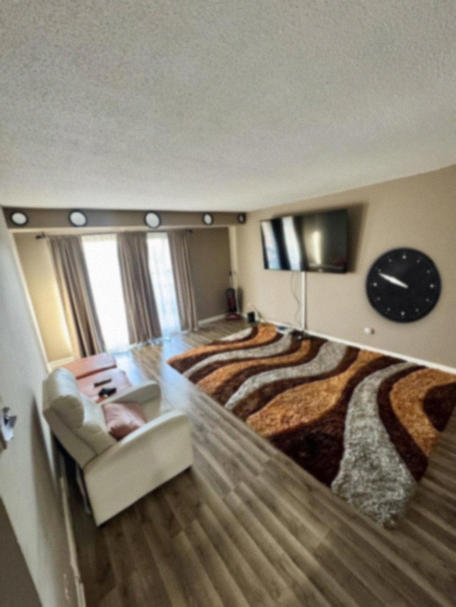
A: 9:49
